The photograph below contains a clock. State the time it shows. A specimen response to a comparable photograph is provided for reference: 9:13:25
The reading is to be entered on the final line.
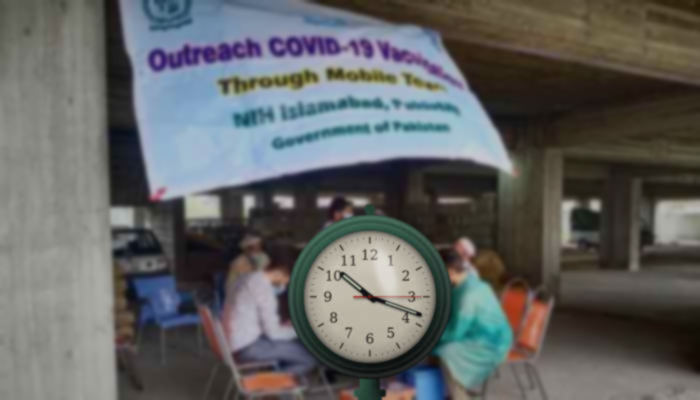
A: 10:18:15
